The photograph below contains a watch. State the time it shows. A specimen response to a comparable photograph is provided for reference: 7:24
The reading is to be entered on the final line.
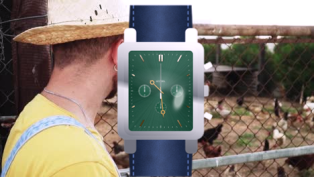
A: 10:29
